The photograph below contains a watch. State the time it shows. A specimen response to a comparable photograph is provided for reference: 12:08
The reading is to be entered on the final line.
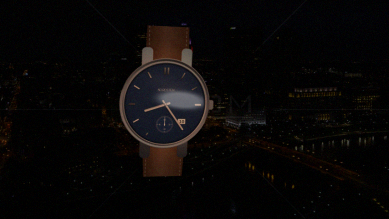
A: 8:24
